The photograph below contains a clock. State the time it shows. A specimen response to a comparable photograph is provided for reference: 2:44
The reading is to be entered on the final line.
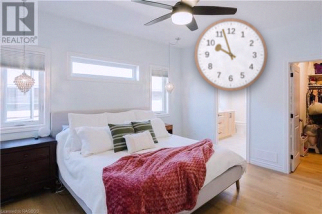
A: 9:57
